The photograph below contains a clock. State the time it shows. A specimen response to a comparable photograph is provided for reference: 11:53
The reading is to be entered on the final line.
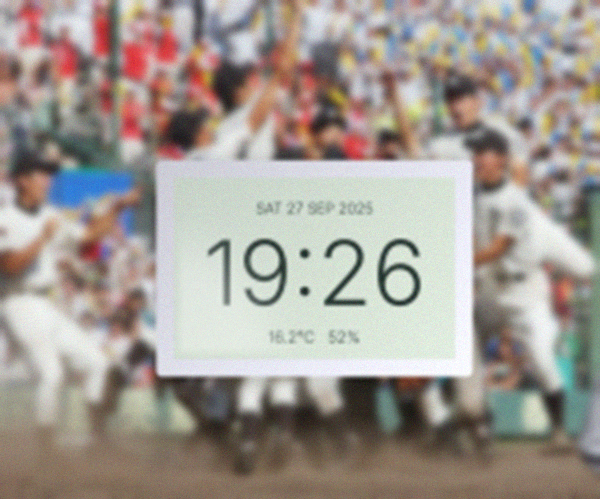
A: 19:26
